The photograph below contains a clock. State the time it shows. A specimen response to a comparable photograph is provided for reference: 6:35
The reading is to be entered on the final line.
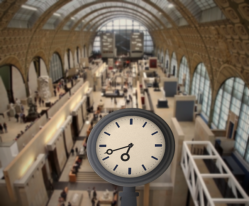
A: 6:42
